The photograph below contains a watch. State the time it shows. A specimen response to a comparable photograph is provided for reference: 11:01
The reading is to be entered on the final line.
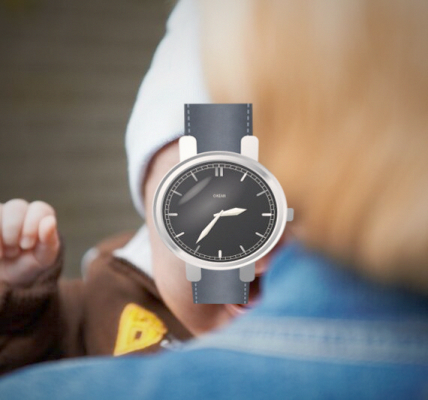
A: 2:36
